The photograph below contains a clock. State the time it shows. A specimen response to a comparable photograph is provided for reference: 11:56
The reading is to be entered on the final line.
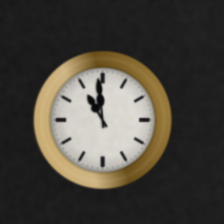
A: 10:59
